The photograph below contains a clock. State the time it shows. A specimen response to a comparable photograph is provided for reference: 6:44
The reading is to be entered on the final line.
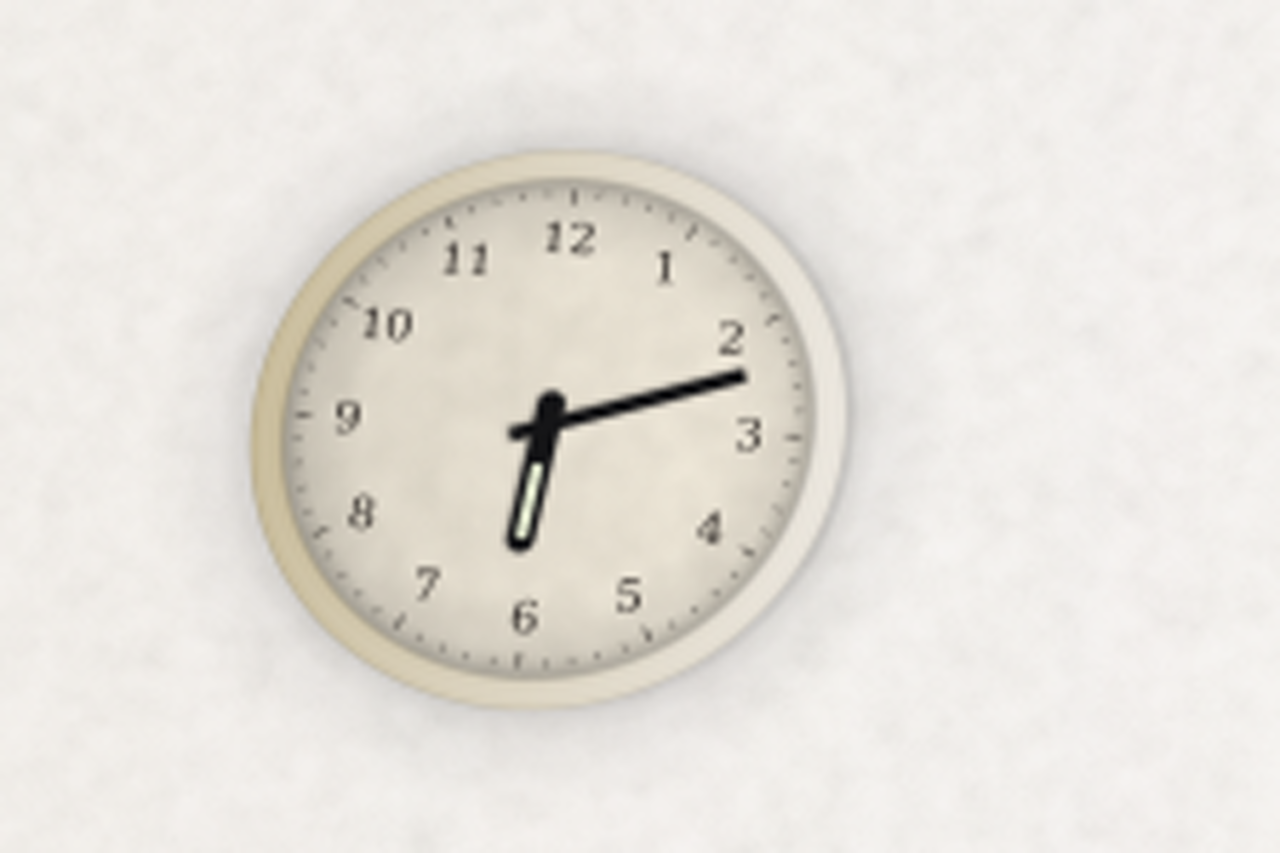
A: 6:12
